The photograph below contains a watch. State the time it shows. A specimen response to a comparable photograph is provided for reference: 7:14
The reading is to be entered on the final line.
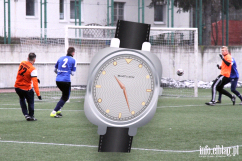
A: 10:26
